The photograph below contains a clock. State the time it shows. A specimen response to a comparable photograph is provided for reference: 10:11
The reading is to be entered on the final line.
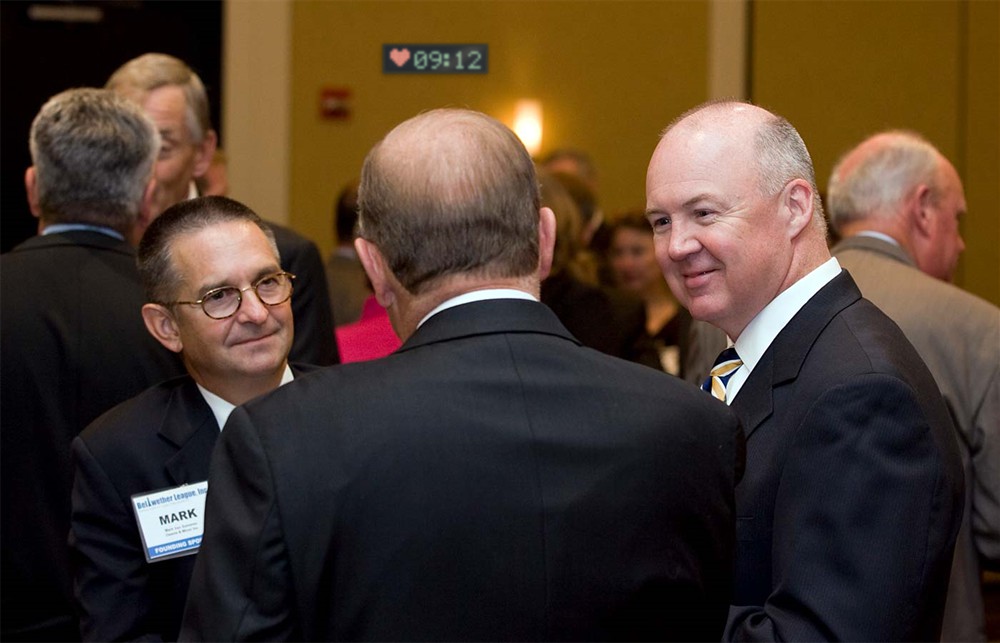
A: 9:12
